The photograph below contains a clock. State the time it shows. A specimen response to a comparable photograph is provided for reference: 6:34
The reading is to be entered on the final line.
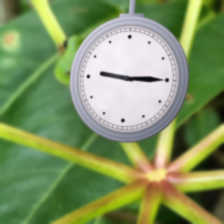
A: 9:15
